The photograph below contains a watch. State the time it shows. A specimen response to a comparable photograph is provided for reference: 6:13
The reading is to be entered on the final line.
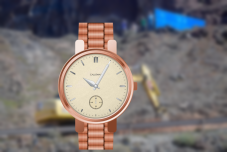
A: 10:05
